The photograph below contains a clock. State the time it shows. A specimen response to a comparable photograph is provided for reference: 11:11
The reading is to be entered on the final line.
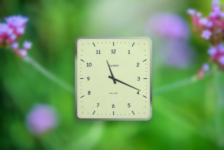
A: 11:19
